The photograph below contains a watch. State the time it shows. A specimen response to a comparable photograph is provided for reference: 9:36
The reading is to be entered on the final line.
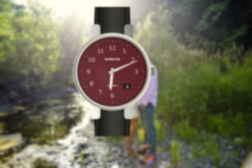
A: 6:11
